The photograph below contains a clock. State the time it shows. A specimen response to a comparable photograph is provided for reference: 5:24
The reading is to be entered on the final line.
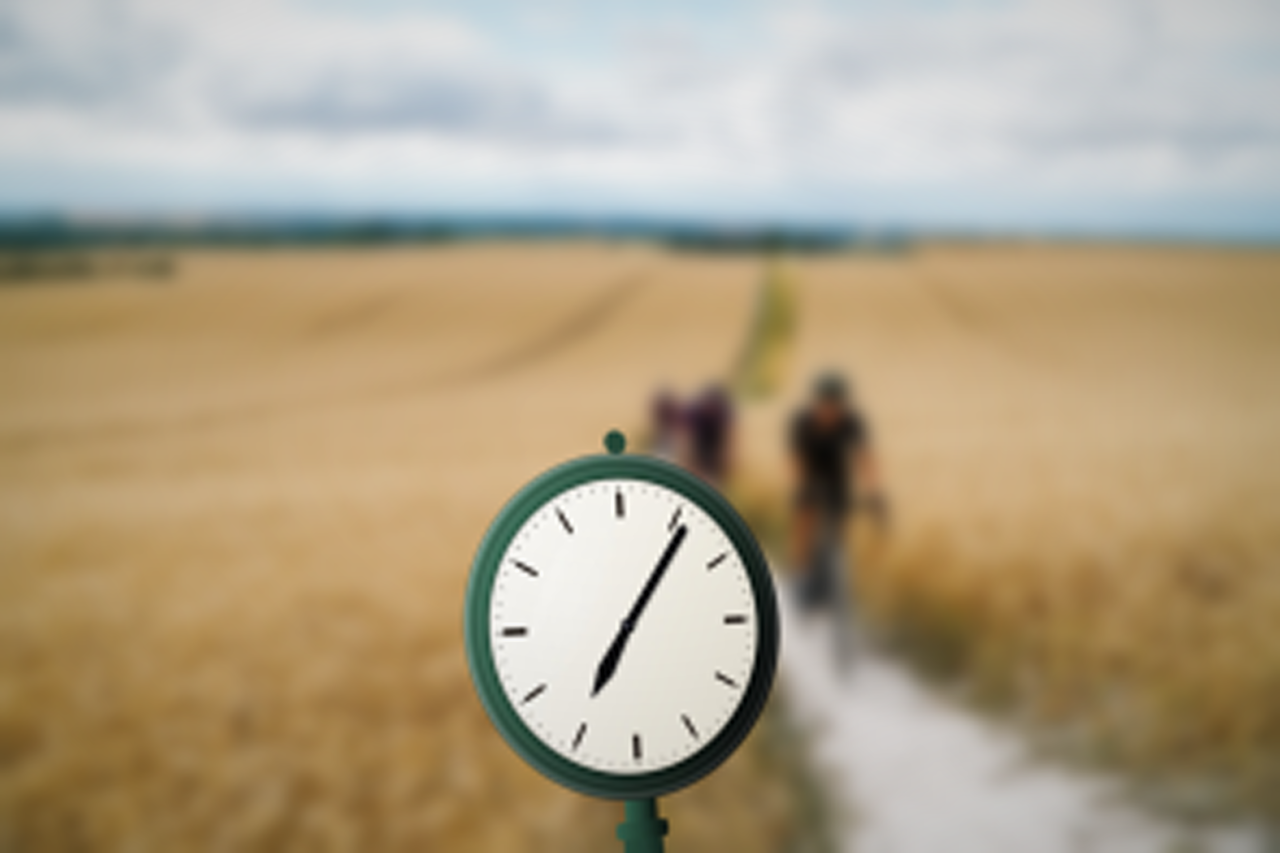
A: 7:06
